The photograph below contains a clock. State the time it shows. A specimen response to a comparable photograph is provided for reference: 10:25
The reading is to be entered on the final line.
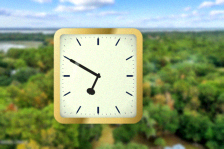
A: 6:50
